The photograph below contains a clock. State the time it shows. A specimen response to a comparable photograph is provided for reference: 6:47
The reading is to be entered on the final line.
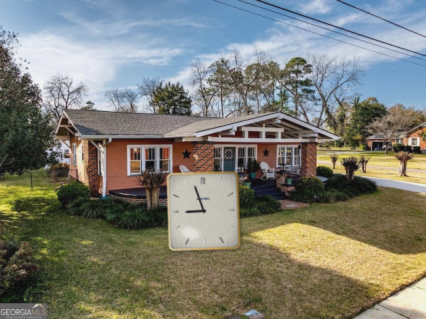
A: 8:57
